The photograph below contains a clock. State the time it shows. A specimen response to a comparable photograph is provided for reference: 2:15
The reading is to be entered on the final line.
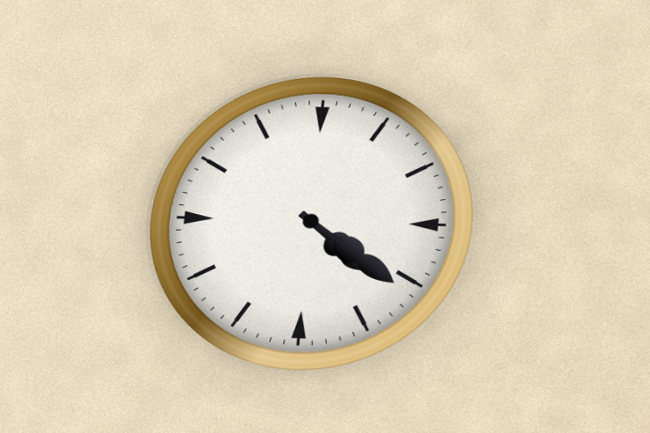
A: 4:21
